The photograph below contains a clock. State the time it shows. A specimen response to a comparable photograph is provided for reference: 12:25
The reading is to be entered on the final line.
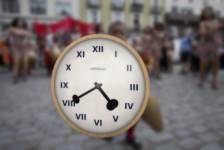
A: 4:40
